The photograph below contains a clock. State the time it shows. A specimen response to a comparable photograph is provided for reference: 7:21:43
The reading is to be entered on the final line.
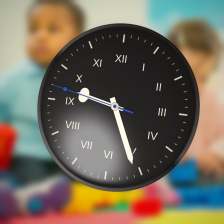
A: 9:25:47
